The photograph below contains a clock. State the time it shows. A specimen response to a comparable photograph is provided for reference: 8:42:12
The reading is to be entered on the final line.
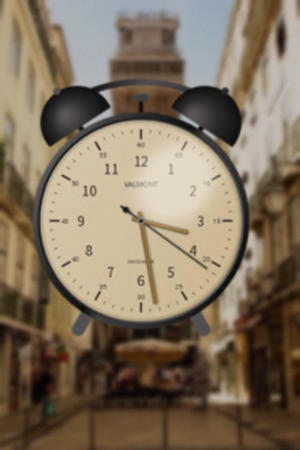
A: 3:28:21
